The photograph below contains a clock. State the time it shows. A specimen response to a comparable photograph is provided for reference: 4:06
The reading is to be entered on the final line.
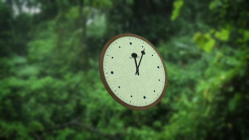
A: 12:06
